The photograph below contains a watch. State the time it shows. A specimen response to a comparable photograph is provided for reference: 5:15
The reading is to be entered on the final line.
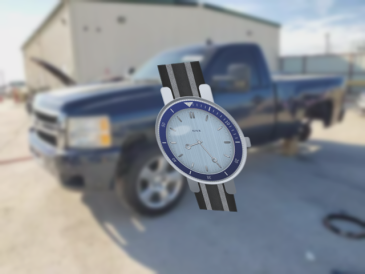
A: 8:25
